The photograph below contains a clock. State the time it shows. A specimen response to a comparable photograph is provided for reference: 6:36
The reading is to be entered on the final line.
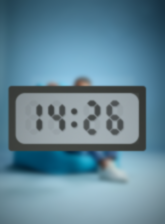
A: 14:26
